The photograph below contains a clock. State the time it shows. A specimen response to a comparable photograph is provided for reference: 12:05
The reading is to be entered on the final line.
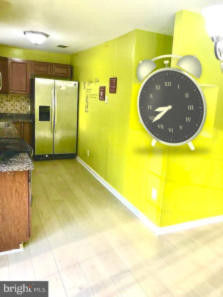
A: 8:39
